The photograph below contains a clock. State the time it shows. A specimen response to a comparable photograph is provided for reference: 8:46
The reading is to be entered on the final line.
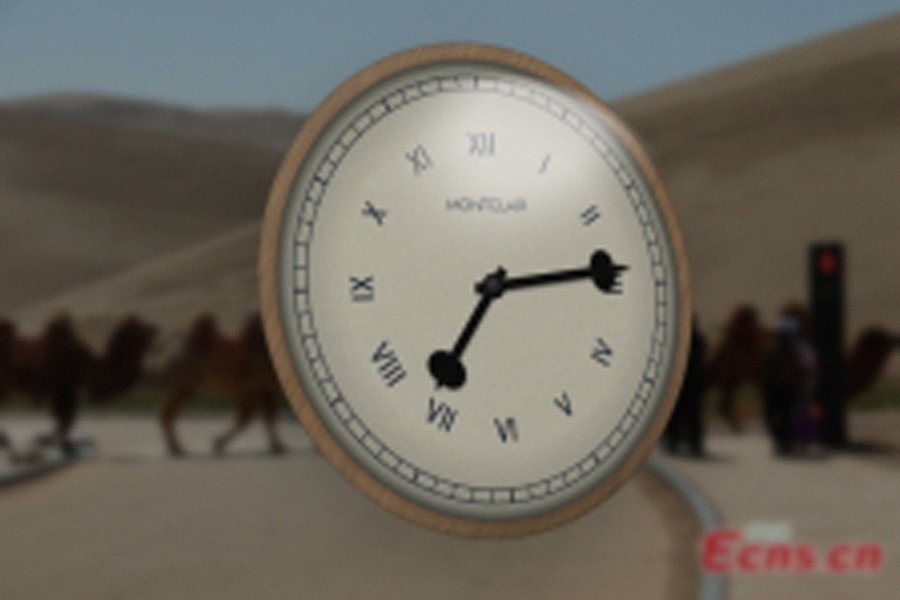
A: 7:14
